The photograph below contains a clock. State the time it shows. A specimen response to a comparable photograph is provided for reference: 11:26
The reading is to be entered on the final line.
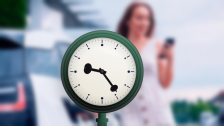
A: 9:24
